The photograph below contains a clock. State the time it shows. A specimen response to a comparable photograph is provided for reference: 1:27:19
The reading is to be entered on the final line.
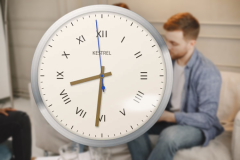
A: 8:30:59
